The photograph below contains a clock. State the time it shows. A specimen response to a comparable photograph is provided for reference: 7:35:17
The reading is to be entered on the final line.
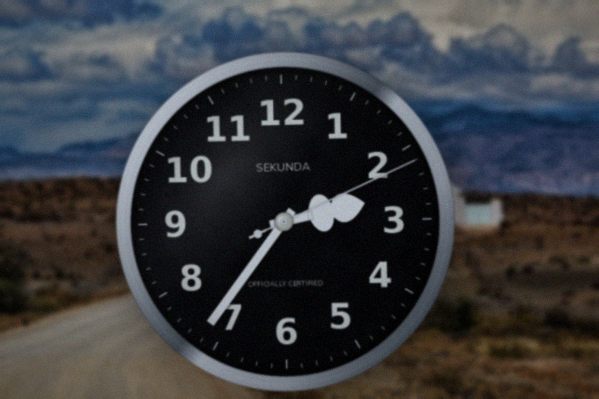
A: 2:36:11
